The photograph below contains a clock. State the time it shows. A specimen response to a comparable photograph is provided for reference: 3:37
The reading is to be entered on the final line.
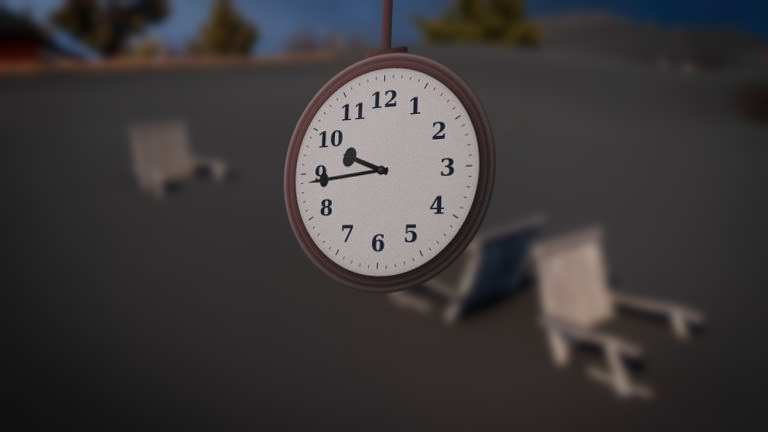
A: 9:44
